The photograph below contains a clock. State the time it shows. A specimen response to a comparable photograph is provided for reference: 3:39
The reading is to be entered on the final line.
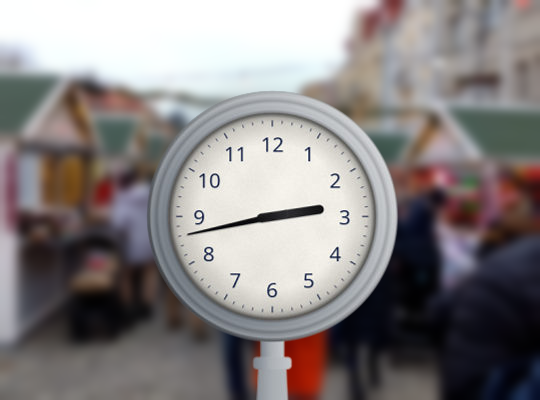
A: 2:43
